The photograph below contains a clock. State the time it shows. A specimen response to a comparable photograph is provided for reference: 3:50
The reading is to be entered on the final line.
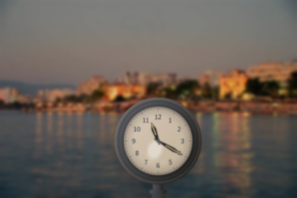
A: 11:20
